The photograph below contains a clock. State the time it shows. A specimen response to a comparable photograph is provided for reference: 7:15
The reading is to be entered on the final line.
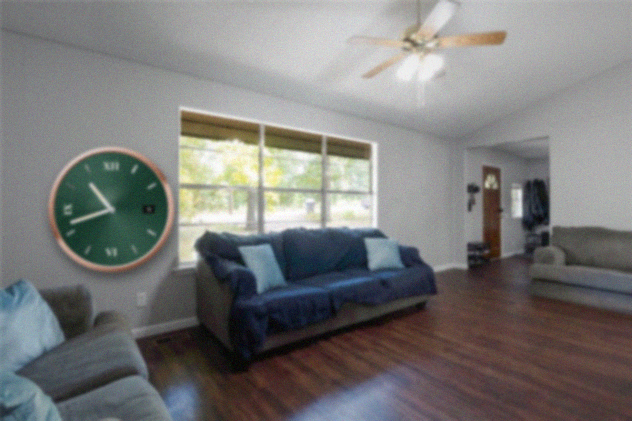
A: 10:42
